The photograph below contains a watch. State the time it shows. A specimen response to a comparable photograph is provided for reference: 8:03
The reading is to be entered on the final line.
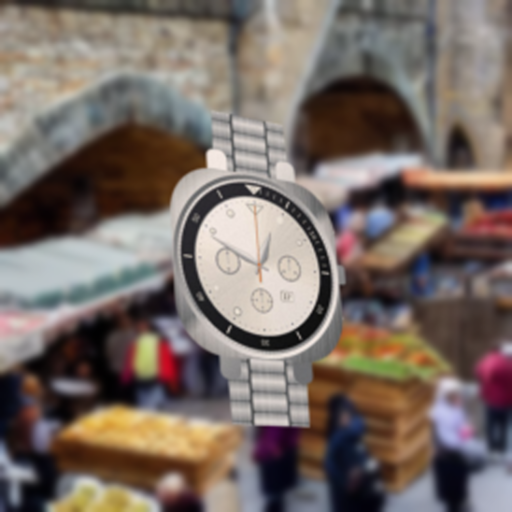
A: 12:49
